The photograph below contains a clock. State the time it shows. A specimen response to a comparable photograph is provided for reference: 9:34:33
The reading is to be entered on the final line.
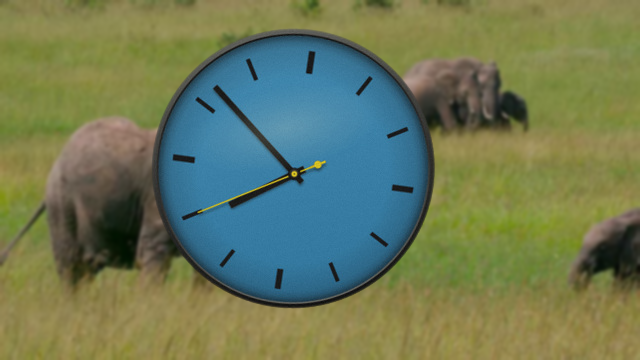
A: 7:51:40
